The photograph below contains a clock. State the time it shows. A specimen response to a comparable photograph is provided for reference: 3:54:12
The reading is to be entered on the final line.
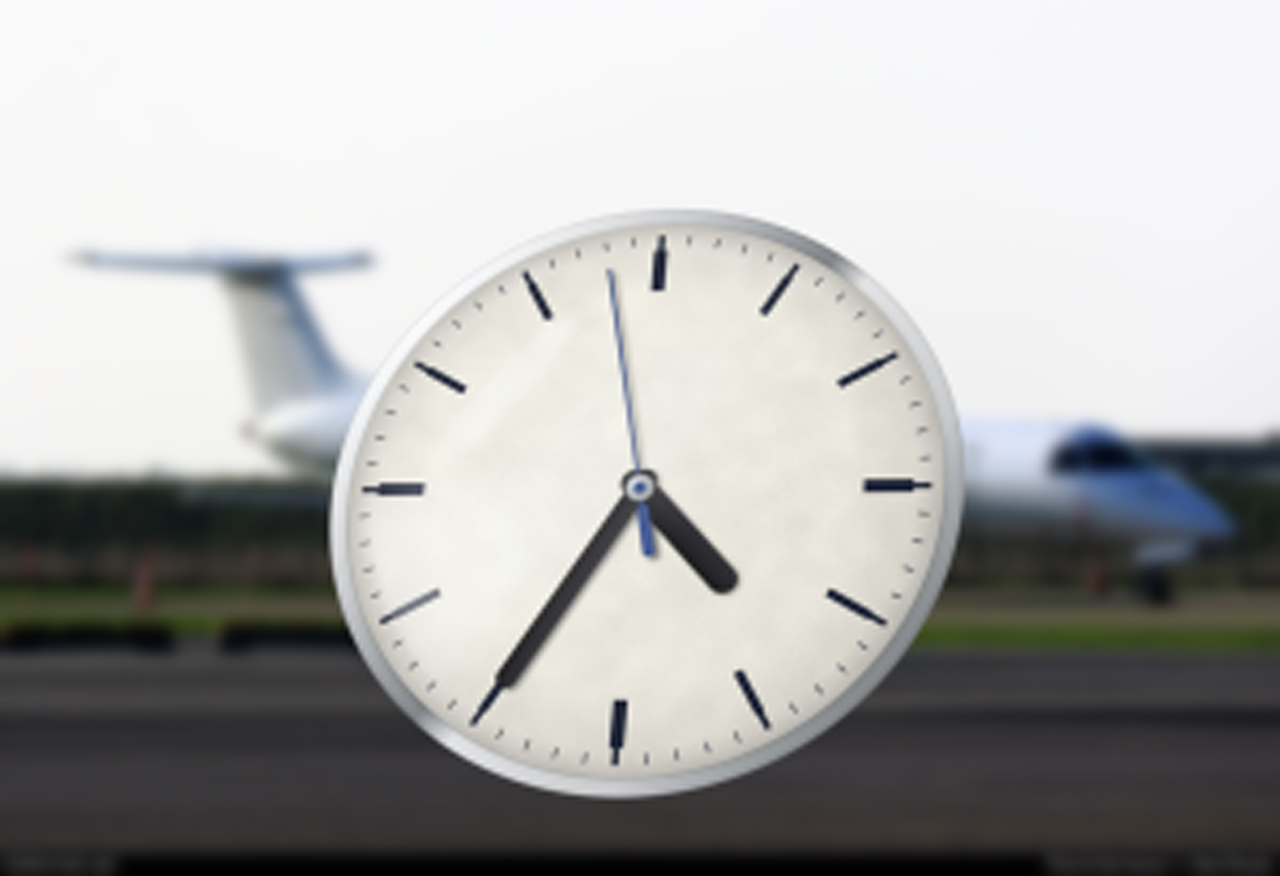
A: 4:34:58
